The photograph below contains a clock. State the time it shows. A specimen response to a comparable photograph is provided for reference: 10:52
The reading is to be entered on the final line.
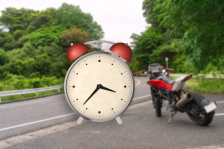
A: 3:37
